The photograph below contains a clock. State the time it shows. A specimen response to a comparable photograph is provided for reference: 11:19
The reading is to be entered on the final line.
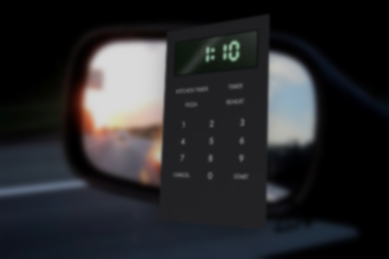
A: 1:10
